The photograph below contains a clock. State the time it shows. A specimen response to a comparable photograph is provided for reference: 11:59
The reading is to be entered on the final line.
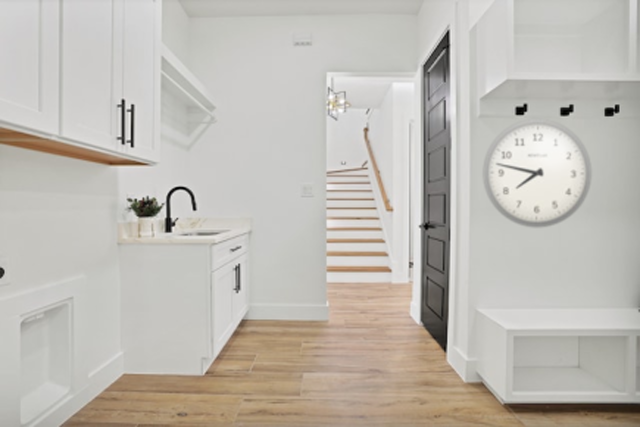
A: 7:47
